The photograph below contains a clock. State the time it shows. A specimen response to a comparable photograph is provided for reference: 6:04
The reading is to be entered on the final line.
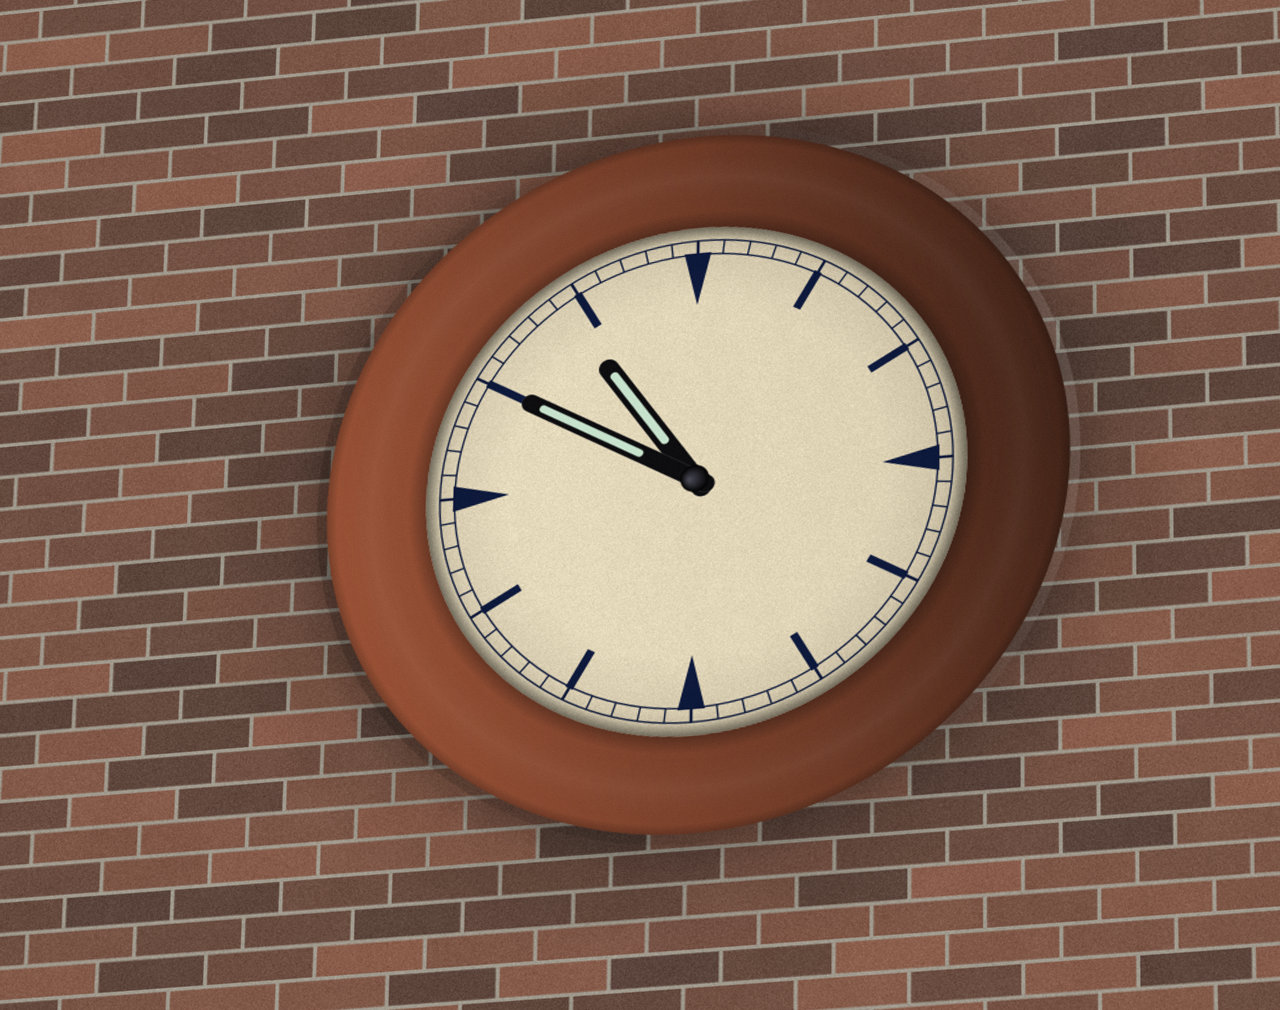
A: 10:50
